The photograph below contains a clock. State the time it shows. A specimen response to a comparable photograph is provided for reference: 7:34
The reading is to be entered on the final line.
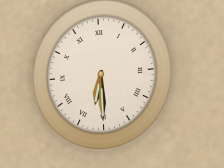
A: 6:30
